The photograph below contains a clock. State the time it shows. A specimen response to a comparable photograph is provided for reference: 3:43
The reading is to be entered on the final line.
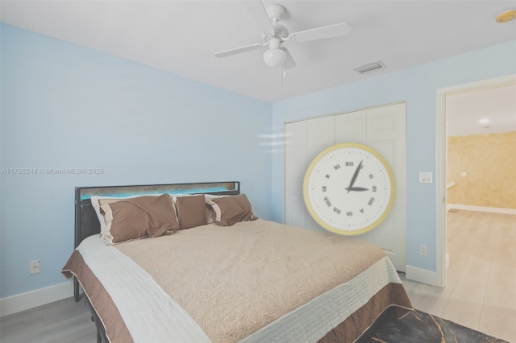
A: 3:04
